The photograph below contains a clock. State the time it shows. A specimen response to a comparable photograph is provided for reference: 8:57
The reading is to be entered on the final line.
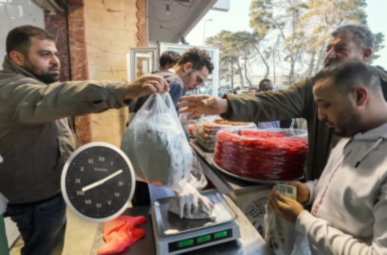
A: 8:10
